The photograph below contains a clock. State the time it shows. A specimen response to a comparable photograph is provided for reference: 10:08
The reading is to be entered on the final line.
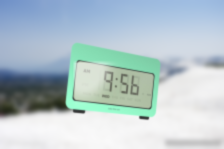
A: 9:56
